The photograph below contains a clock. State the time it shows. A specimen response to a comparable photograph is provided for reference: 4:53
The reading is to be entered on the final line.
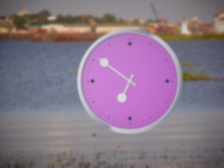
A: 6:51
